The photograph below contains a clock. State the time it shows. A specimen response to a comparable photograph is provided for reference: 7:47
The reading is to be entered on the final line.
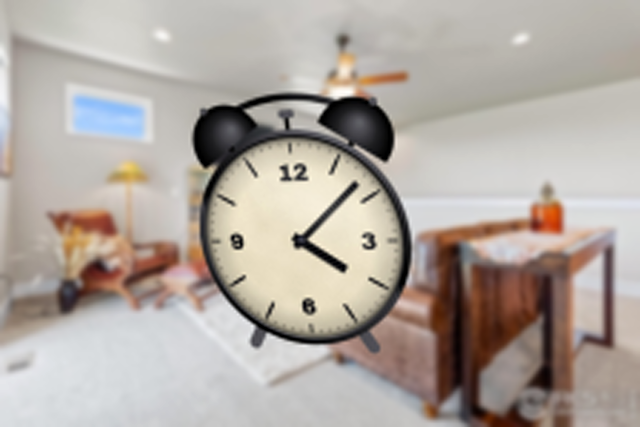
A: 4:08
